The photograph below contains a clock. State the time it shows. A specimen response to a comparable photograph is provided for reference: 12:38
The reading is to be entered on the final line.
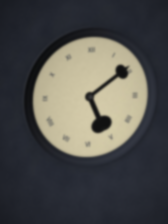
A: 5:09
